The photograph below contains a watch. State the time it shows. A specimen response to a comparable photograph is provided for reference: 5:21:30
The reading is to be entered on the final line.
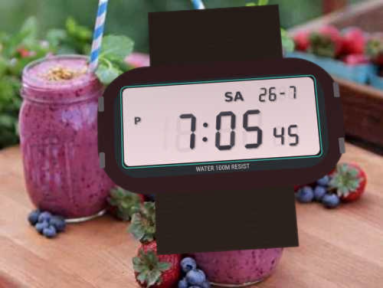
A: 7:05:45
